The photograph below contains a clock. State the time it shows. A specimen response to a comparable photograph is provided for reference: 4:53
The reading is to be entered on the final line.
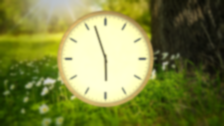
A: 5:57
